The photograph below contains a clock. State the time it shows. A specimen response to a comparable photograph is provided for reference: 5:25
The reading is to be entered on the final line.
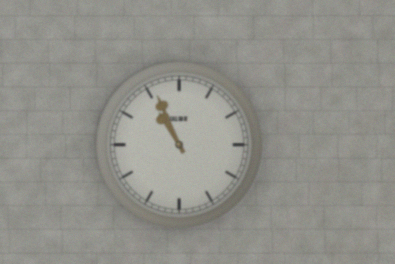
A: 10:56
